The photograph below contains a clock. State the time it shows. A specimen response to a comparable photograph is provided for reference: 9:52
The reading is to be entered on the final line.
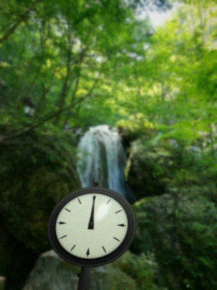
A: 12:00
